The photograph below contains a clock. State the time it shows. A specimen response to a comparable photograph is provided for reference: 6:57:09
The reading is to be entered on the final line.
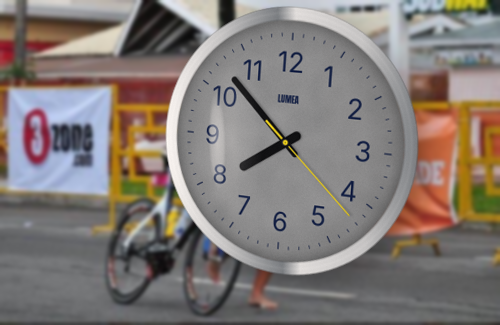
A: 7:52:22
